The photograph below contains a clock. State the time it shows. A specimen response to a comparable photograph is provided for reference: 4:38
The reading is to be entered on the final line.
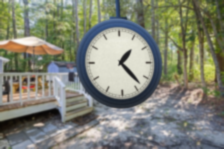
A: 1:23
